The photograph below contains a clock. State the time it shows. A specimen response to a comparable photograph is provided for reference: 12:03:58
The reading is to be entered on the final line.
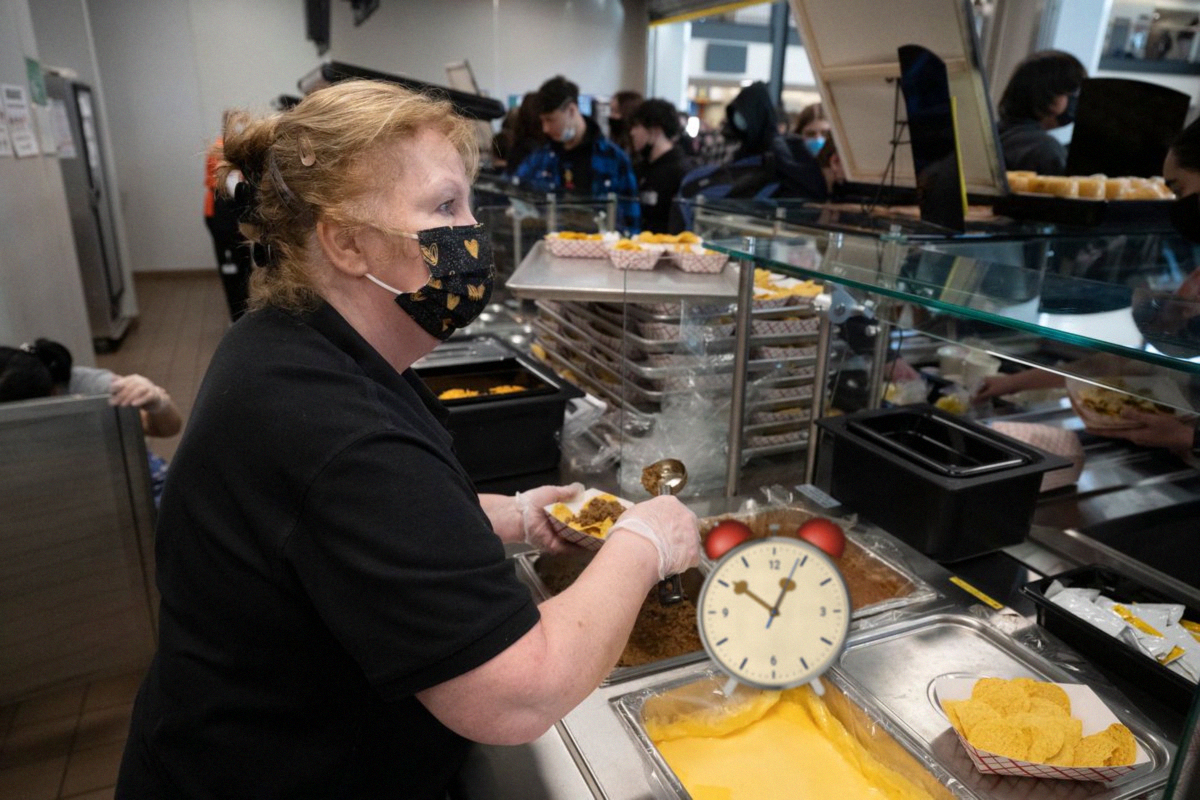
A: 12:51:04
